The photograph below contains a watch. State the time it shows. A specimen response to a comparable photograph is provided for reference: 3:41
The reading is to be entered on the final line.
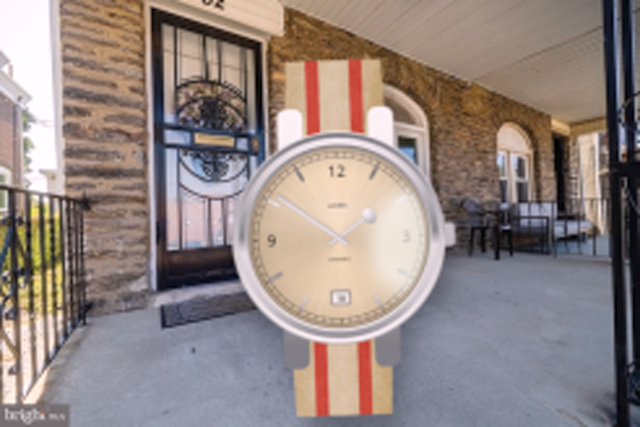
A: 1:51
